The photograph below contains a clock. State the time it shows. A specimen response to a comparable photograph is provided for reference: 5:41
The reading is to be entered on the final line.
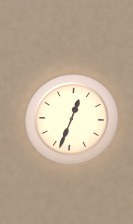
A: 12:33
